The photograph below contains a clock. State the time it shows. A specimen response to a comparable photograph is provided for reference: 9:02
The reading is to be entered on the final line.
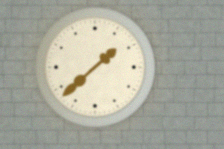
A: 1:38
